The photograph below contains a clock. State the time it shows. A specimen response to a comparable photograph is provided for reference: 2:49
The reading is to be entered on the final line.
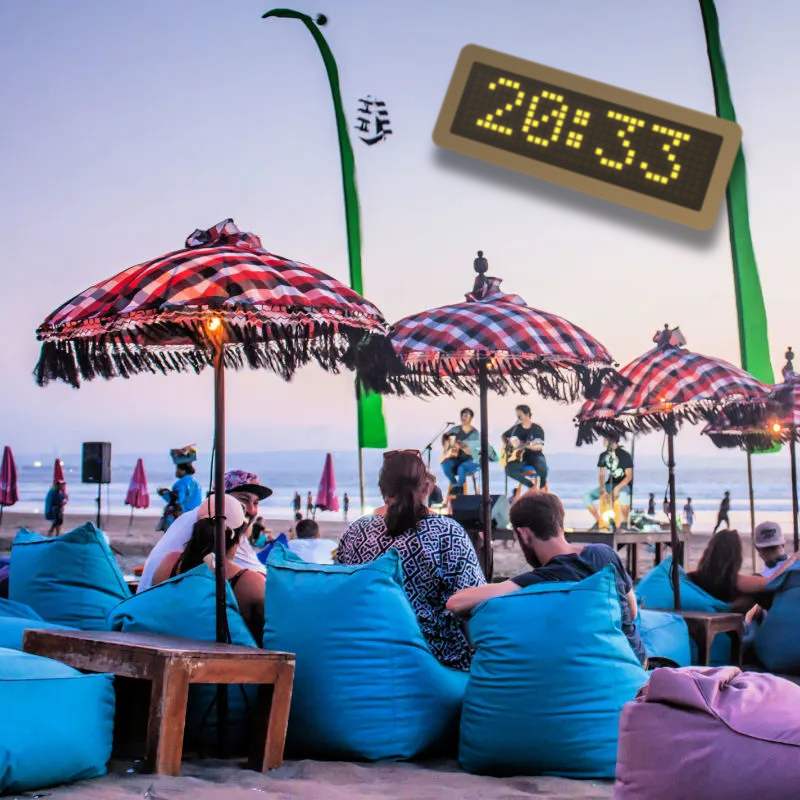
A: 20:33
